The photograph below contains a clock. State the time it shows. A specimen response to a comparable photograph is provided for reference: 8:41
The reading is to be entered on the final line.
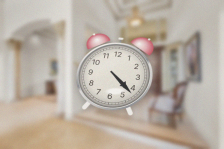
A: 4:22
